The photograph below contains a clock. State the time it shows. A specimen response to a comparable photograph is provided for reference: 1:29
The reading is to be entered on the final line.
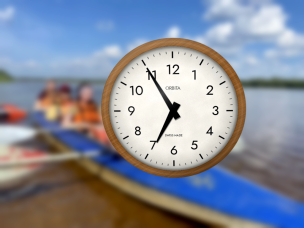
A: 6:55
